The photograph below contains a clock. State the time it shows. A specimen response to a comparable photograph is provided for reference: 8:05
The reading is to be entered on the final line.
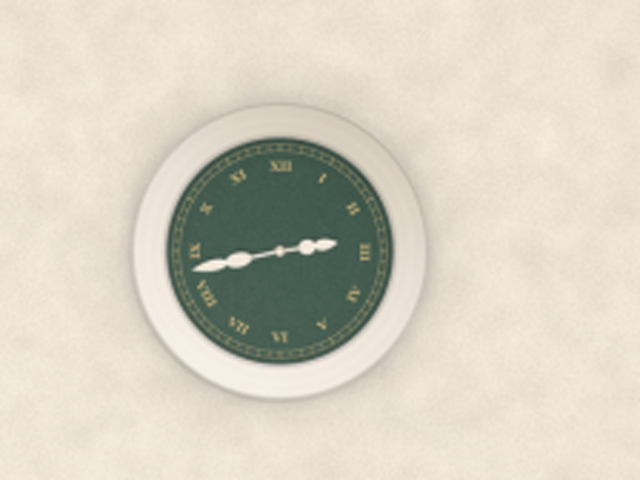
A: 2:43
